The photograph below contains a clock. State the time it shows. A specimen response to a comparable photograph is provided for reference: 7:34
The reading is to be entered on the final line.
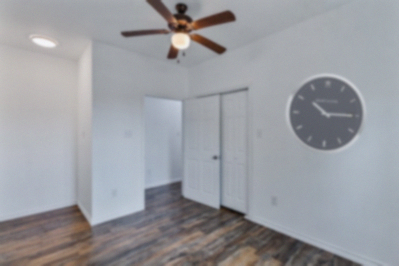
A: 10:15
